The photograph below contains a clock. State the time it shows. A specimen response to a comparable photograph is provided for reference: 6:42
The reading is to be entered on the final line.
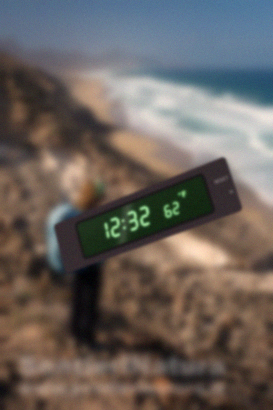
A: 12:32
